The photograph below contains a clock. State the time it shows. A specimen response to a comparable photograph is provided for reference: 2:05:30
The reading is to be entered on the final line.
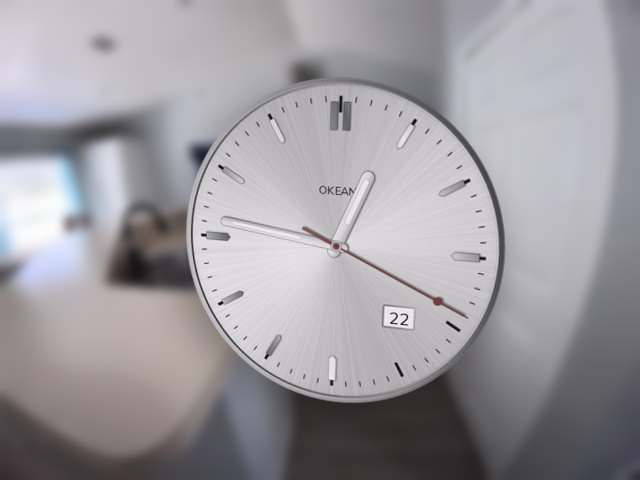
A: 12:46:19
